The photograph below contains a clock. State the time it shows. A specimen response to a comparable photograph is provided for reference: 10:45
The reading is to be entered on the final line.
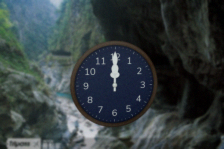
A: 12:00
